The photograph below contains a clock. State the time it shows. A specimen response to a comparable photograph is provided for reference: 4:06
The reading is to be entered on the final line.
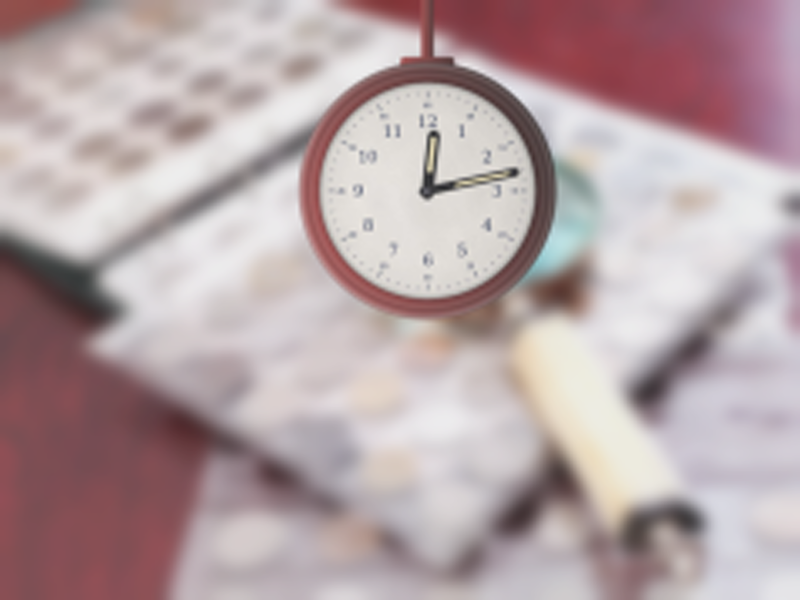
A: 12:13
